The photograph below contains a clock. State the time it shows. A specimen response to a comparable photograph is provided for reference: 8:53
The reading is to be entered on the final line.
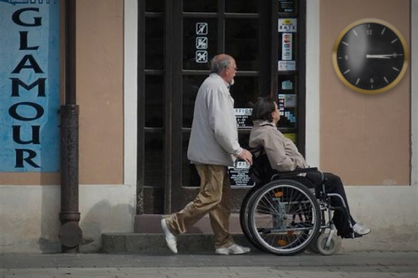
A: 3:15
